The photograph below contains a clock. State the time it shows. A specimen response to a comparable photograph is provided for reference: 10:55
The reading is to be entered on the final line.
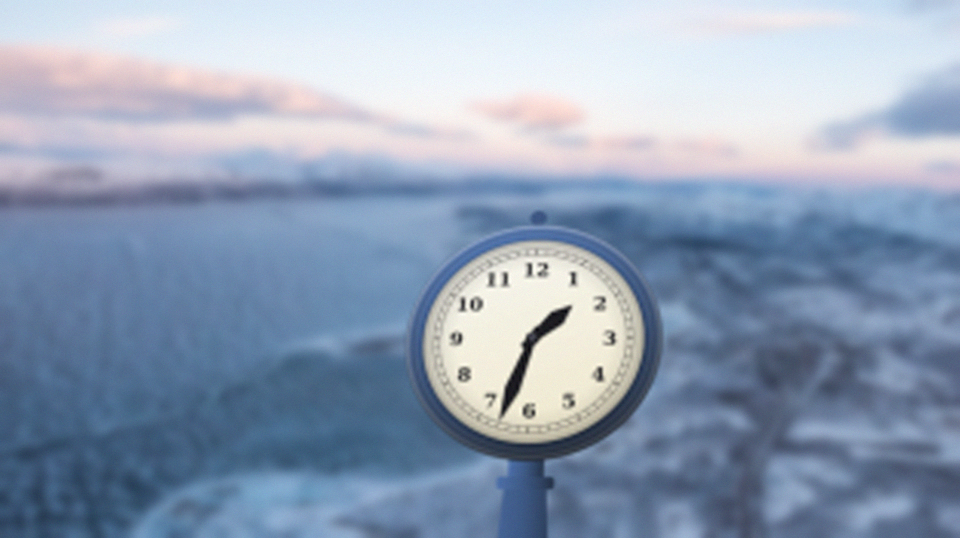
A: 1:33
